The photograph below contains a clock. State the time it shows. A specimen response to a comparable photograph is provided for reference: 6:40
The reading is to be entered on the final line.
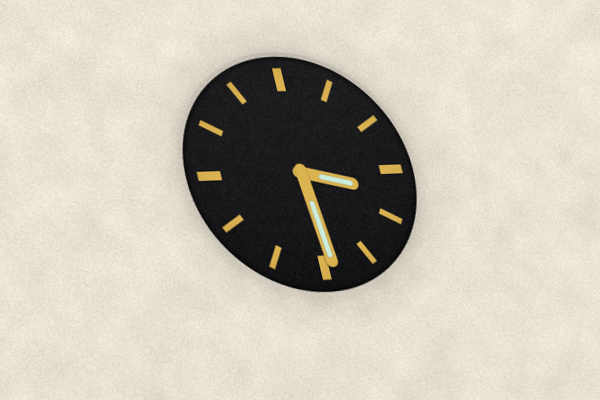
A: 3:29
